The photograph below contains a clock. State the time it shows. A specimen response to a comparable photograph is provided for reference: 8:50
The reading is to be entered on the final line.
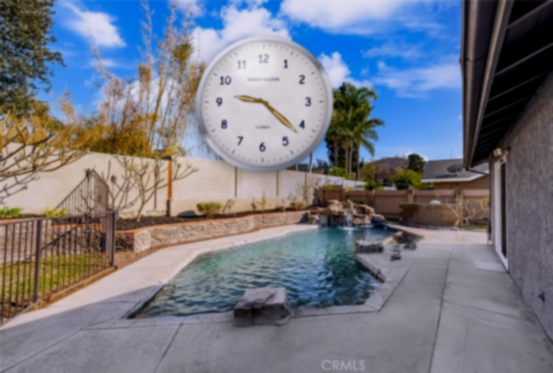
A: 9:22
